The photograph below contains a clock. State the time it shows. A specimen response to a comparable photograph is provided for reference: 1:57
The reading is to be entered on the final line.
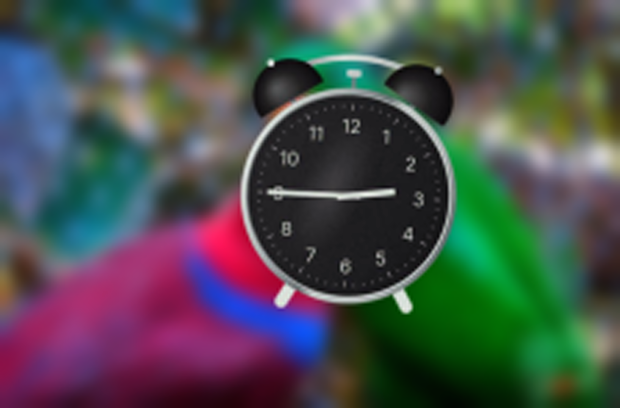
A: 2:45
